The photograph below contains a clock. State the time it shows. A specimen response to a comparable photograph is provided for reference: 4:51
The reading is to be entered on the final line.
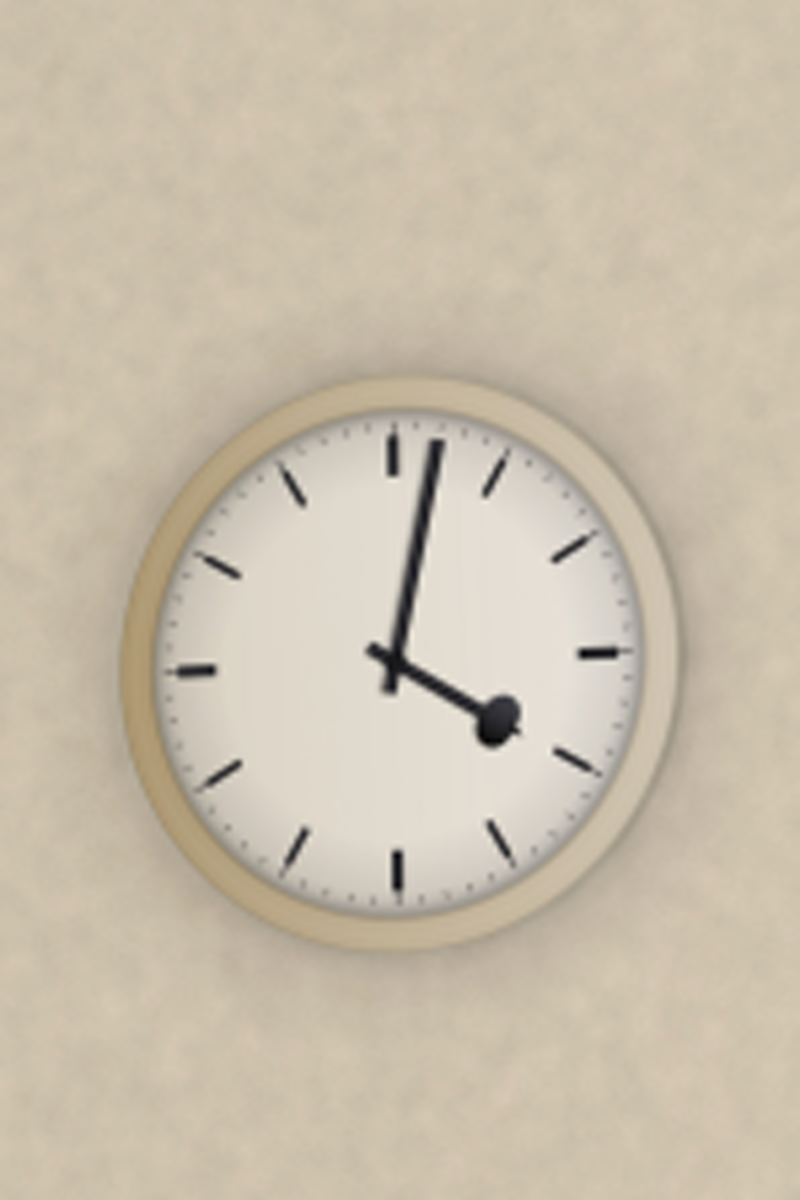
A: 4:02
